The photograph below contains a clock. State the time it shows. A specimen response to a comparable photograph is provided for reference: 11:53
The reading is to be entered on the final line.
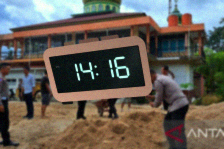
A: 14:16
